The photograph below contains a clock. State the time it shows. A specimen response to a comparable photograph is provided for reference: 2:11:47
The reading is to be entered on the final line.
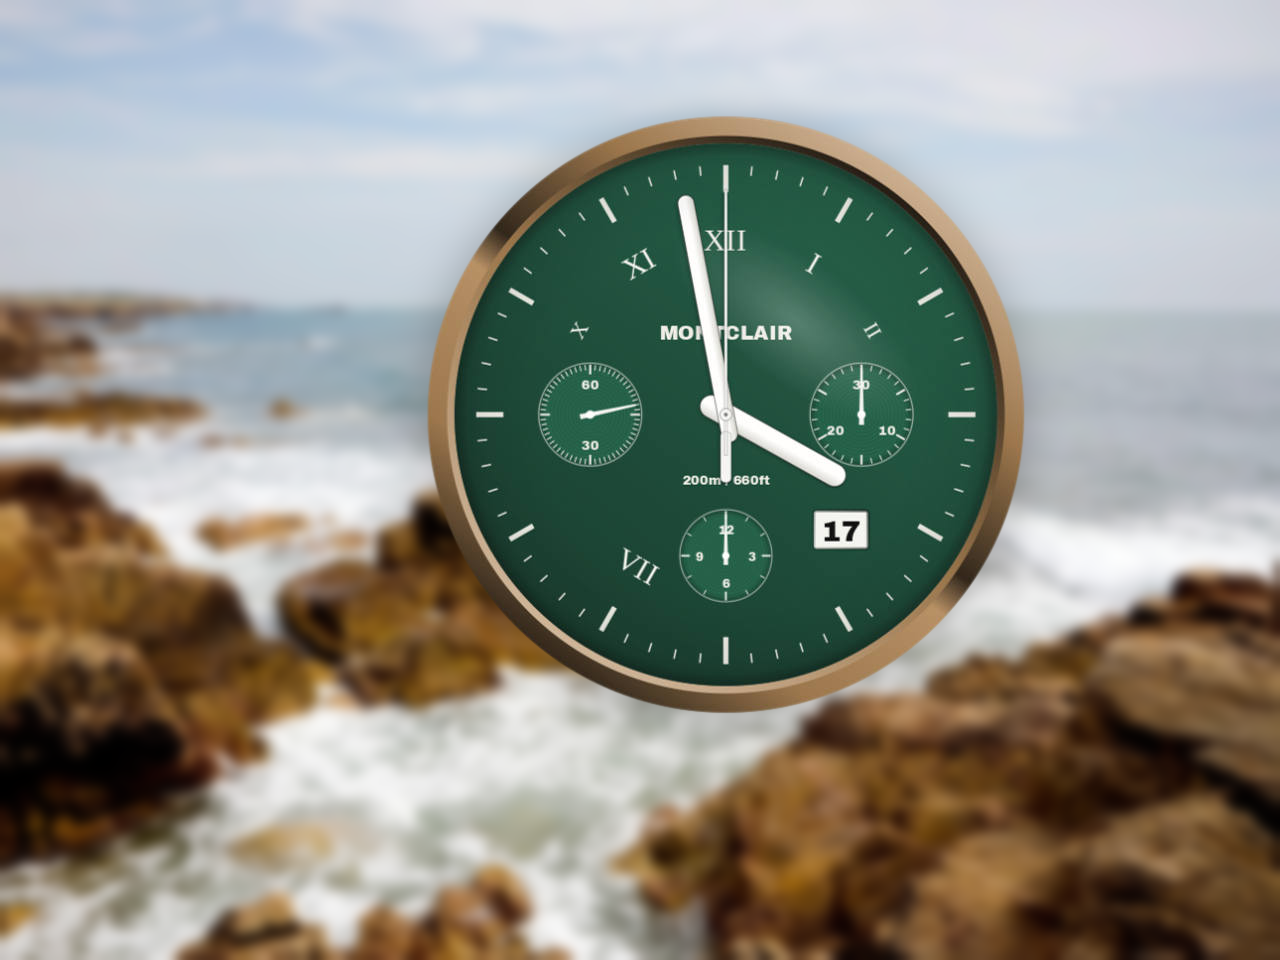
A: 3:58:13
